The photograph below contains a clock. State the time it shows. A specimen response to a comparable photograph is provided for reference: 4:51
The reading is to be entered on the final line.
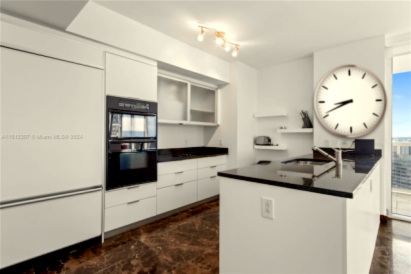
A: 8:41
